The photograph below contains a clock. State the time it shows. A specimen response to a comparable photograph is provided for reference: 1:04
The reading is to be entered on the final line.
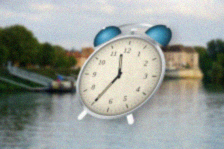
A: 11:35
